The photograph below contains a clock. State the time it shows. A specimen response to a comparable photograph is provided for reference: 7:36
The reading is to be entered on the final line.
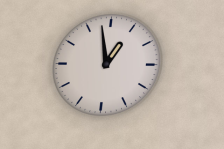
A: 12:58
